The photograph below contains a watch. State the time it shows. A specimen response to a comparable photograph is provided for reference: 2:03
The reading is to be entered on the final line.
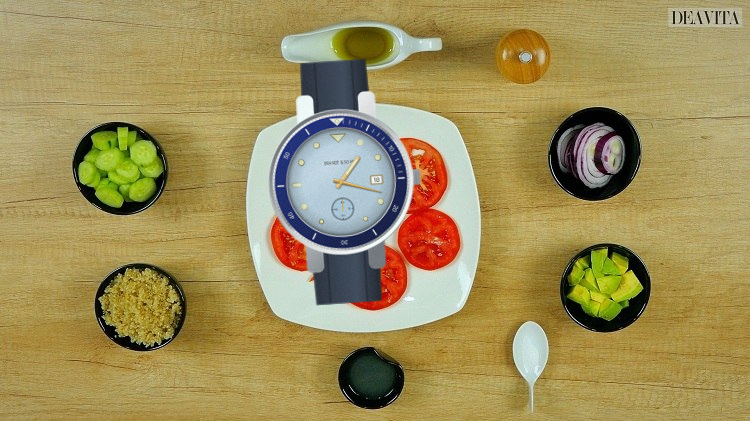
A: 1:18
